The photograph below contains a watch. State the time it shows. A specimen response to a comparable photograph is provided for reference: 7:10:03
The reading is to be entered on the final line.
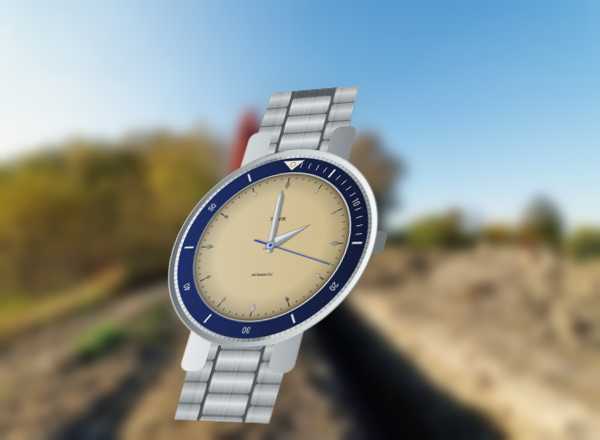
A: 1:59:18
